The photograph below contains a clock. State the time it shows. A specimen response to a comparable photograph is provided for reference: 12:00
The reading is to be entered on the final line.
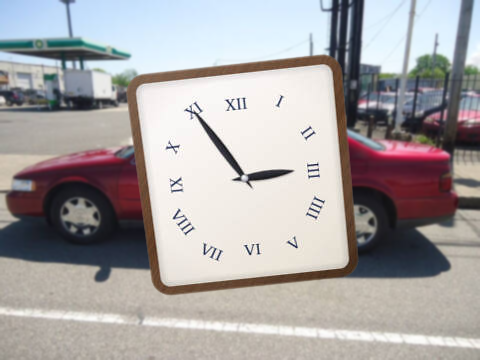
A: 2:55
